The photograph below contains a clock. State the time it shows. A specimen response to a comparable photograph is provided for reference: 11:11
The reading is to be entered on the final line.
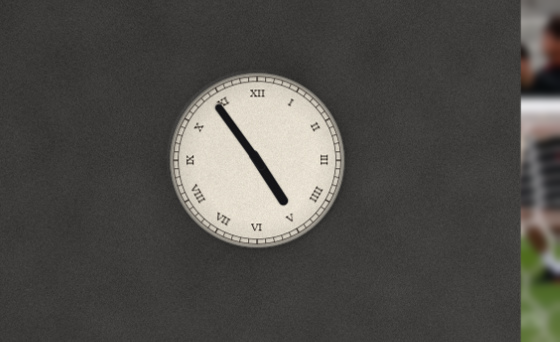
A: 4:54
